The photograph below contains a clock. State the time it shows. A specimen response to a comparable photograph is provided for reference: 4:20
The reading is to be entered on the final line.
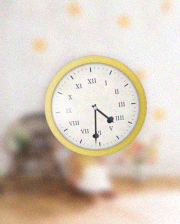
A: 4:31
